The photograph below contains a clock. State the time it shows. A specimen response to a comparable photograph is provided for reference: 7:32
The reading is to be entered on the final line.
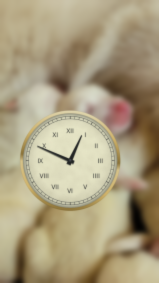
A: 12:49
